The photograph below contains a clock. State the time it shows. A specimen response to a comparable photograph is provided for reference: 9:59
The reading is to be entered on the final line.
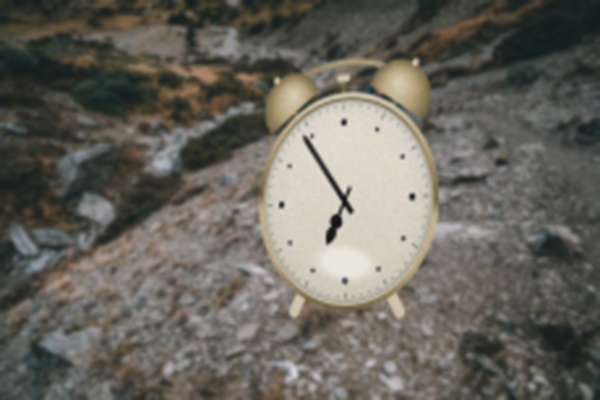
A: 6:54
